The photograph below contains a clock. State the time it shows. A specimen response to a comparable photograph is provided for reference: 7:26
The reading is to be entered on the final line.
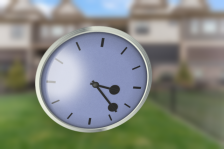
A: 3:23
